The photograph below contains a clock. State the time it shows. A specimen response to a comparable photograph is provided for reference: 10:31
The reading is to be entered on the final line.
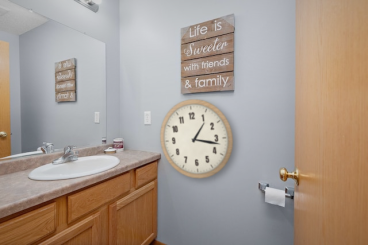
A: 1:17
